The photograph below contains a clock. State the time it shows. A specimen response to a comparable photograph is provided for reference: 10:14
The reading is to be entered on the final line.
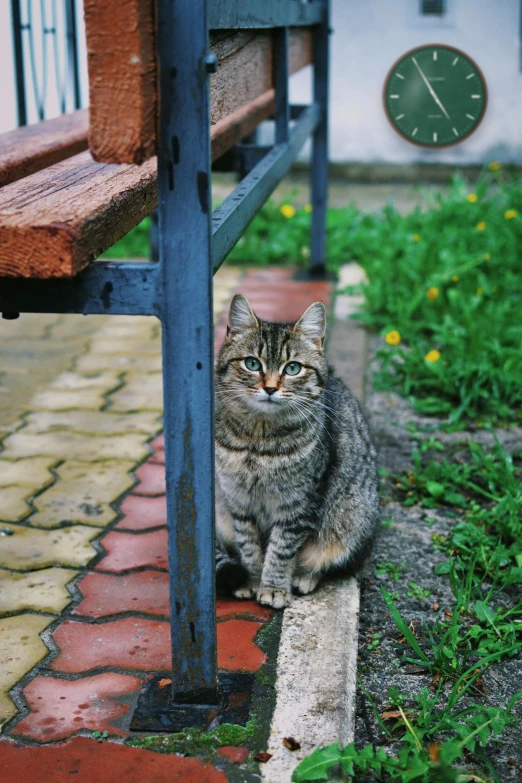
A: 4:55
